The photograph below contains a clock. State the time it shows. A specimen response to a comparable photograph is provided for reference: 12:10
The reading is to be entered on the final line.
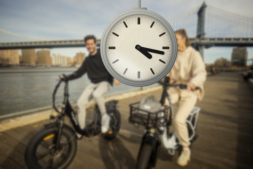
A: 4:17
